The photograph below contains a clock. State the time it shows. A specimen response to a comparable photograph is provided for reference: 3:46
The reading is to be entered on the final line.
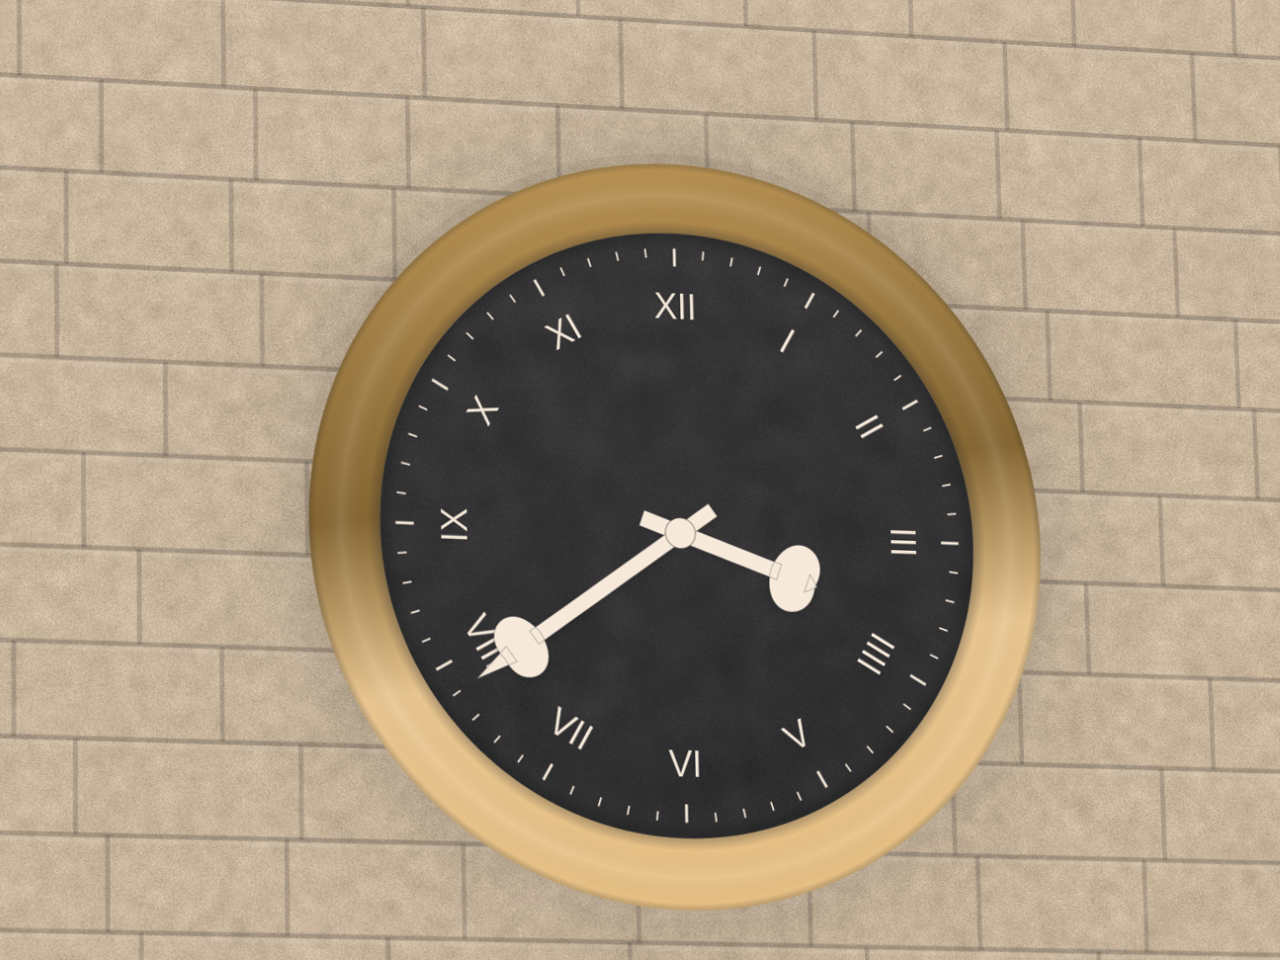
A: 3:39
